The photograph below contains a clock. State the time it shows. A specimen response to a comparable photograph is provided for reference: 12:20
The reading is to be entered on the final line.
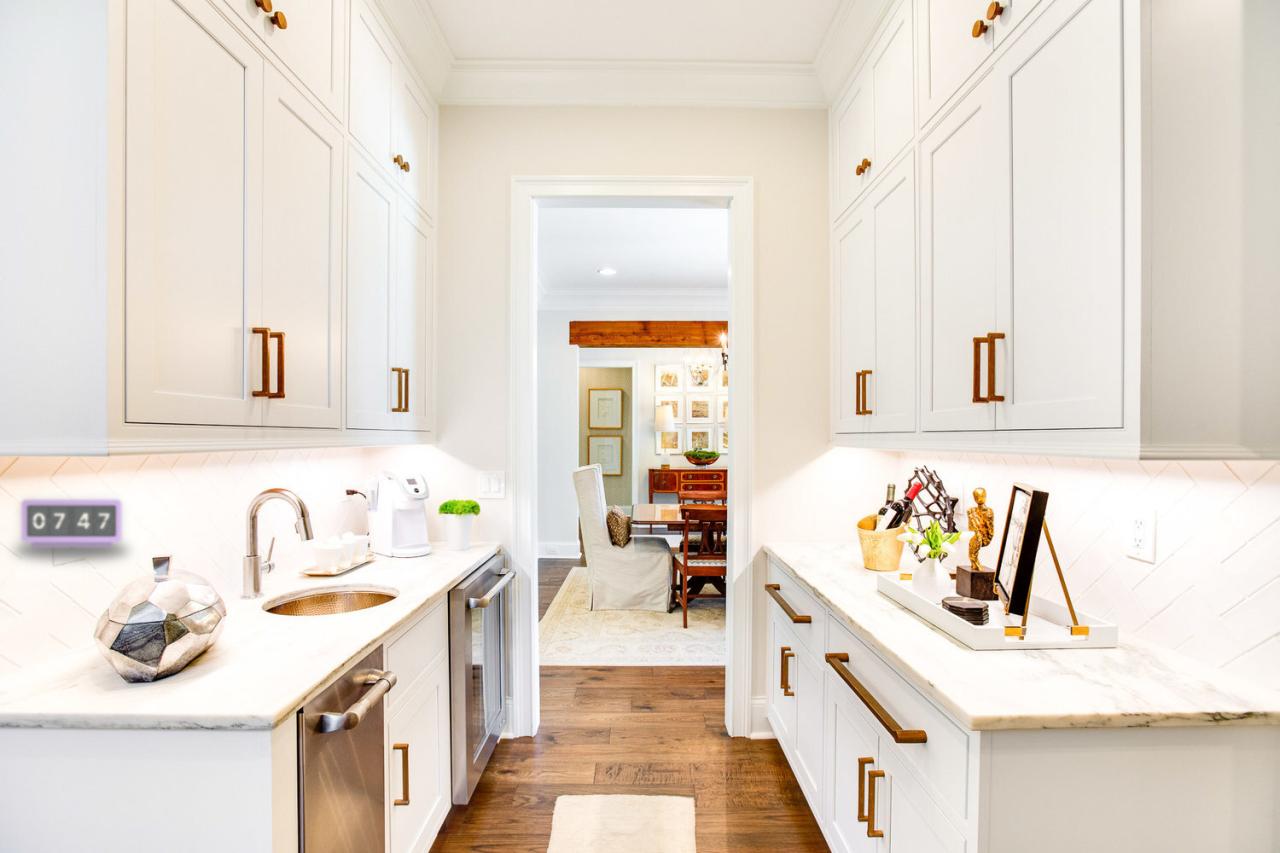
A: 7:47
